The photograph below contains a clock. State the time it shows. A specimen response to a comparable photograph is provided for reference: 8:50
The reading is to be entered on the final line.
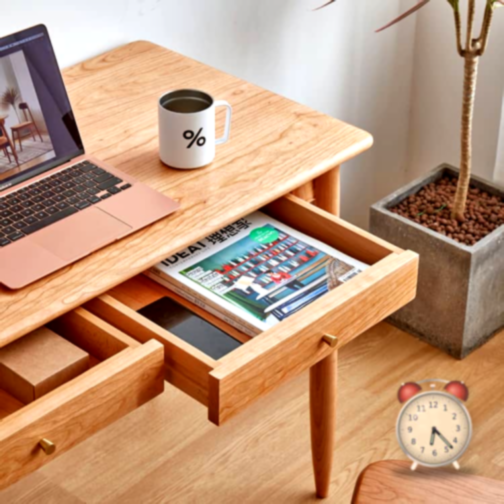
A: 6:23
